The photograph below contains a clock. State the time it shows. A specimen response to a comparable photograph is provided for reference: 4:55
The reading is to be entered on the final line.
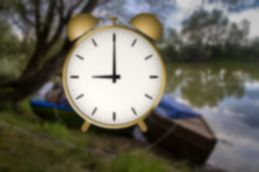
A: 9:00
